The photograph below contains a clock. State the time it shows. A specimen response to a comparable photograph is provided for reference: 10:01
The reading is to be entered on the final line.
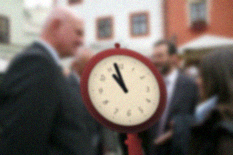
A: 10:58
